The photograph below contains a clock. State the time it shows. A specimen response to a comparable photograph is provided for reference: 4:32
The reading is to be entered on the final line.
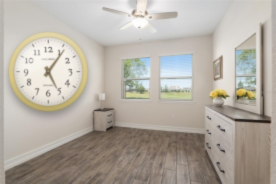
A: 5:06
